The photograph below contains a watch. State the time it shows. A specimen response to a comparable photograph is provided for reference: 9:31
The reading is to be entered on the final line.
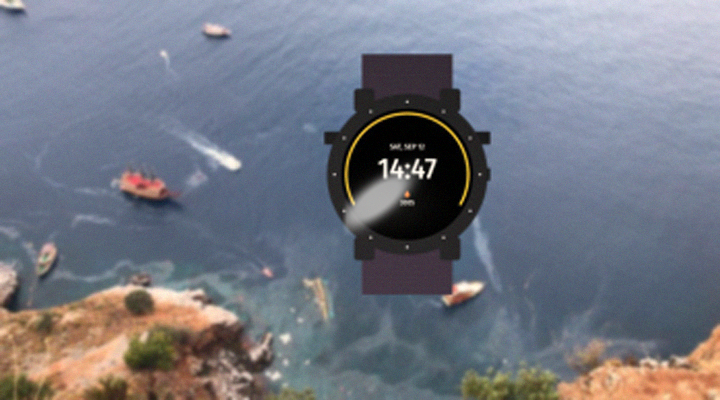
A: 14:47
